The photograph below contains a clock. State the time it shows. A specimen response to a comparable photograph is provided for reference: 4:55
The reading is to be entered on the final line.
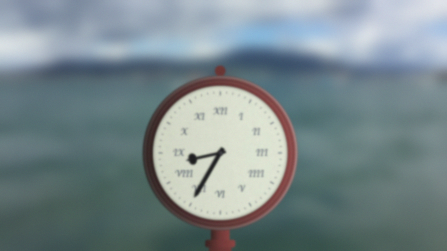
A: 8:35
